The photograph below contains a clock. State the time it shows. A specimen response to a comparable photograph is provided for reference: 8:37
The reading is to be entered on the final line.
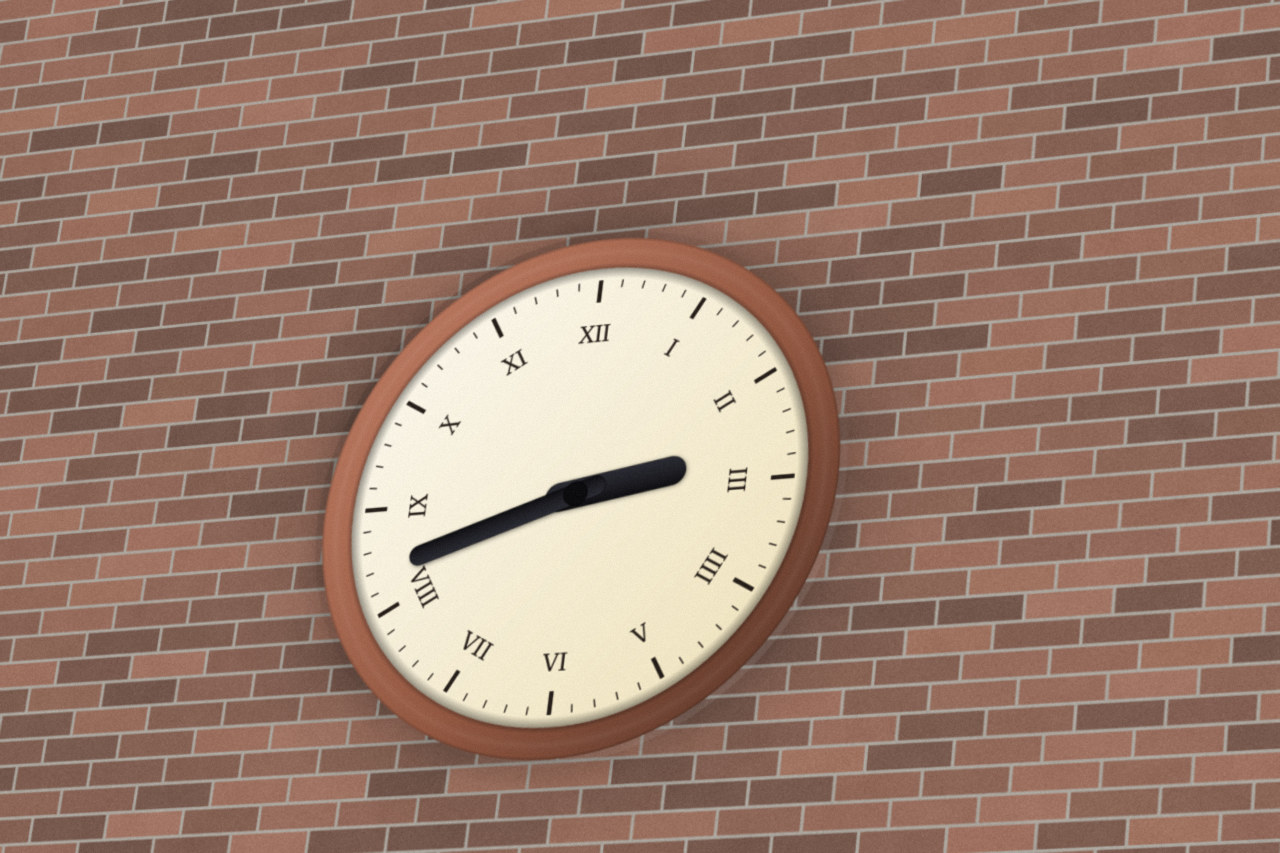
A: 2:42
